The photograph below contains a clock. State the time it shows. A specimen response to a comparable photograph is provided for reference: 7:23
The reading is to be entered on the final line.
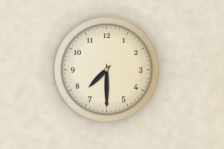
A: 7:30
